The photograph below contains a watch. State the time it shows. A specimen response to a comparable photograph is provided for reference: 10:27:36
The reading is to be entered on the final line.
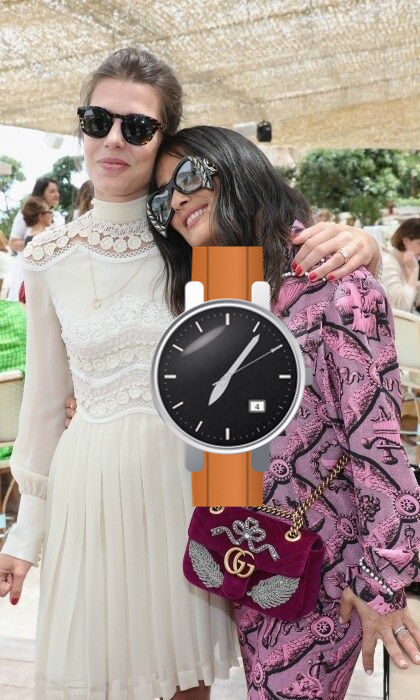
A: 7:06:10
